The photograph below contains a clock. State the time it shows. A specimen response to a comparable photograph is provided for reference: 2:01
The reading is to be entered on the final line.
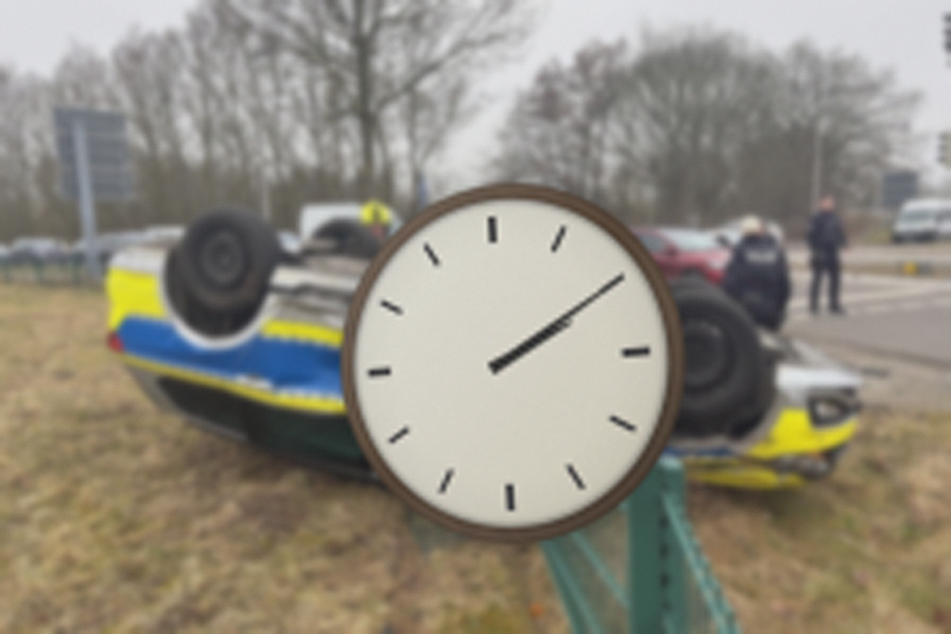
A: 2:10
